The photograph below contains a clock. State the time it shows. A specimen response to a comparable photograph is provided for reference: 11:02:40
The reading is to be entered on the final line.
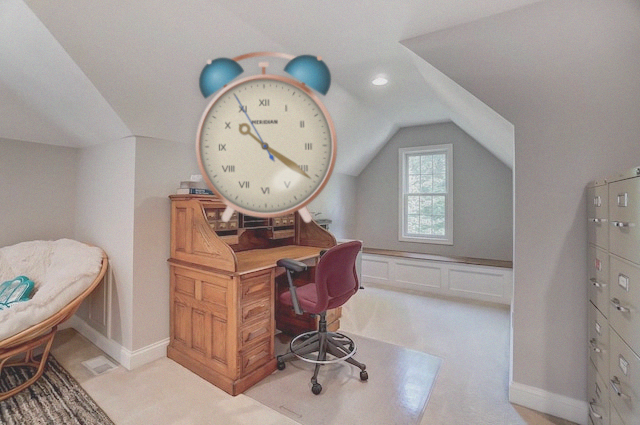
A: 10:20:55
